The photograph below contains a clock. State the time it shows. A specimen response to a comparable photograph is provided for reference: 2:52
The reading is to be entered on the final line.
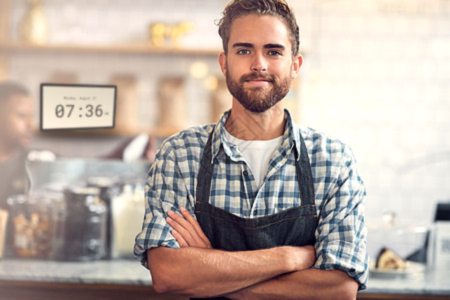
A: 7:36
